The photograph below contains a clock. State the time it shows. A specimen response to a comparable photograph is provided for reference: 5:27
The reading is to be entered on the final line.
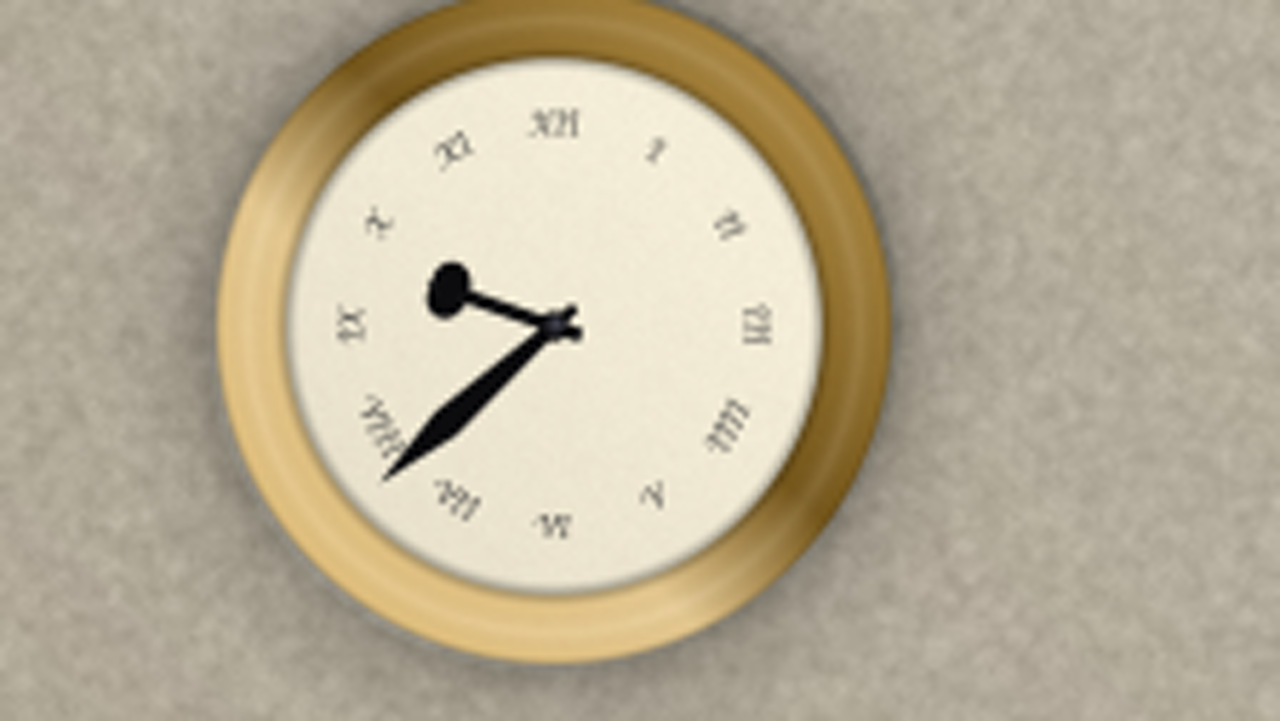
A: 9:38
